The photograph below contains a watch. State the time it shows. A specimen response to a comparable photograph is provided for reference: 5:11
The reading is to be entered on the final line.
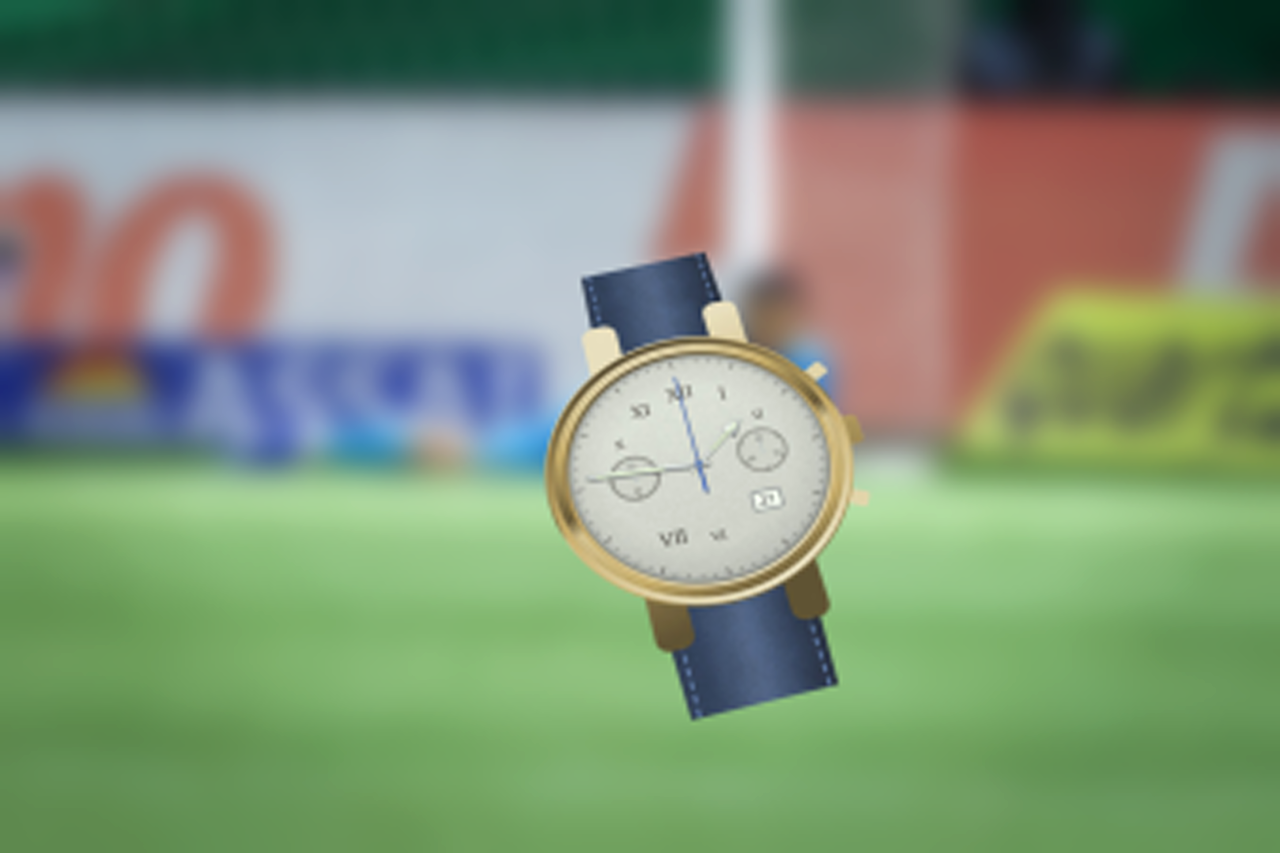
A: 1:46
